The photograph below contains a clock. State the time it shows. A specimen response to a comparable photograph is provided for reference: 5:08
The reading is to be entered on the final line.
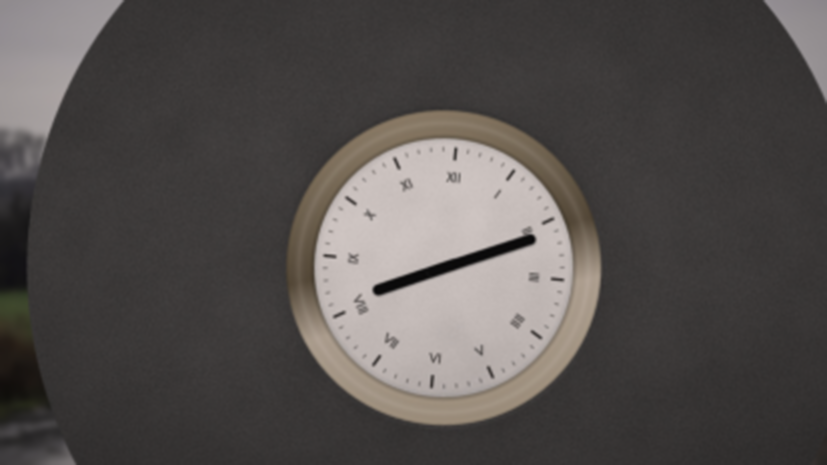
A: 8:11
